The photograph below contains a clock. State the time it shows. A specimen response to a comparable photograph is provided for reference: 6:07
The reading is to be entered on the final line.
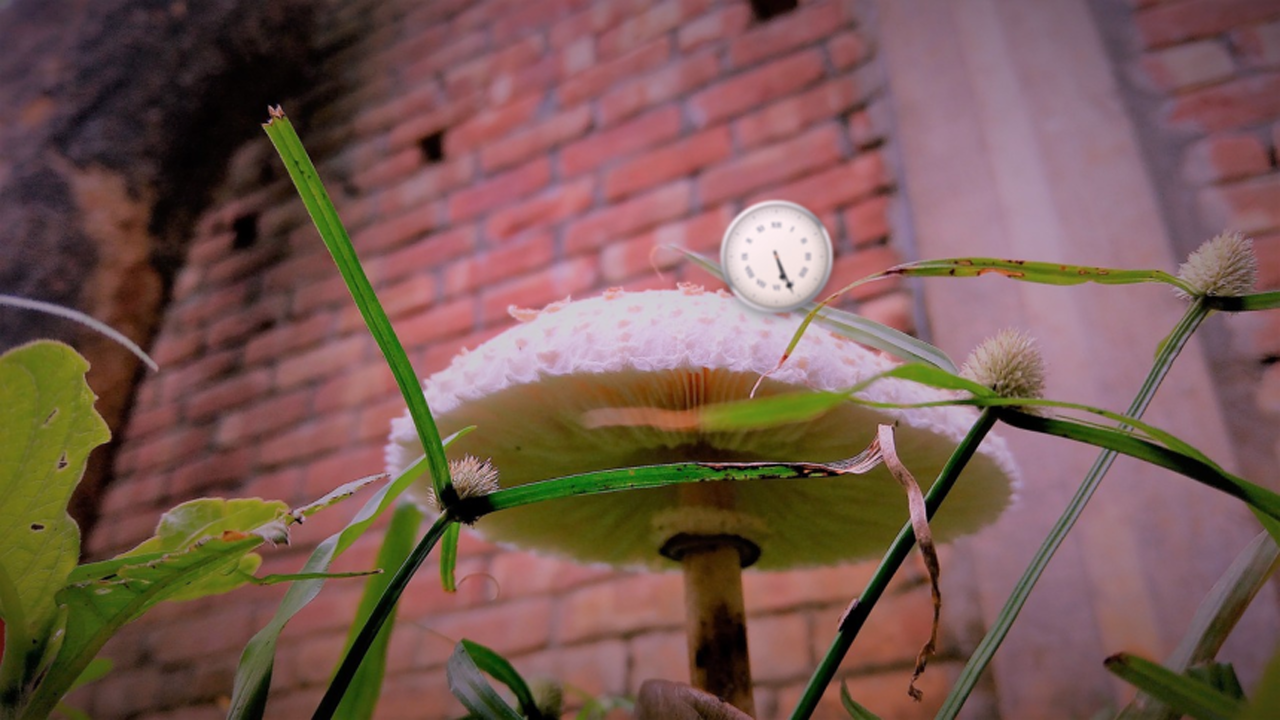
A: 5:26
